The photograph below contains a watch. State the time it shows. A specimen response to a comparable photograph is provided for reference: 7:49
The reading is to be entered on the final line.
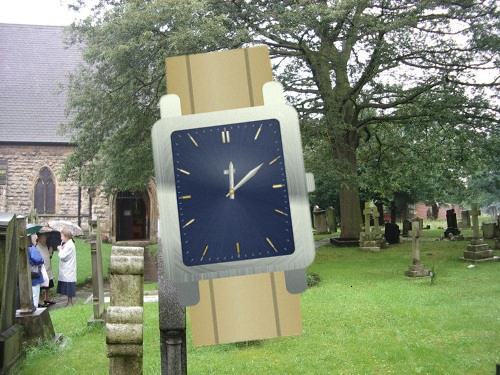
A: 12:09
